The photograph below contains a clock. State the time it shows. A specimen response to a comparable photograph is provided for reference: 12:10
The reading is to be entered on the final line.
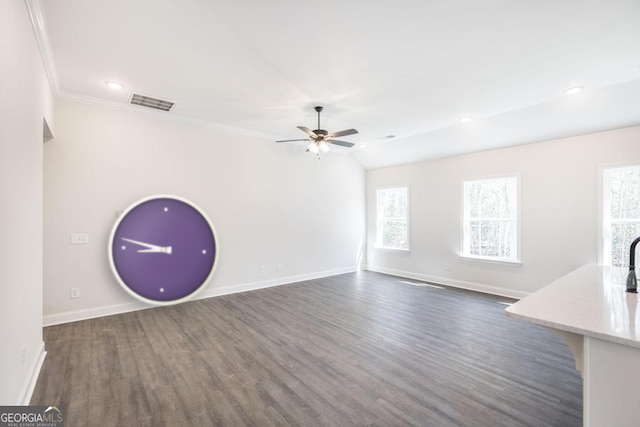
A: 8:47
